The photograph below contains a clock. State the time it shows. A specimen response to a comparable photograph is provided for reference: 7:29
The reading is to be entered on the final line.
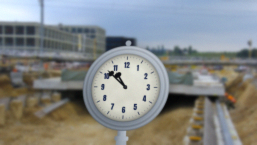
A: 10:52
